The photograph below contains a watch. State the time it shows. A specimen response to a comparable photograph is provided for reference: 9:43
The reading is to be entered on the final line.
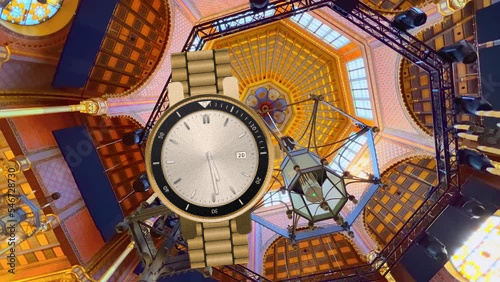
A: 5:29
